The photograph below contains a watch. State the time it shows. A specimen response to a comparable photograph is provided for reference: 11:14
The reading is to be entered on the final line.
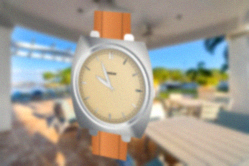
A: 9:56
